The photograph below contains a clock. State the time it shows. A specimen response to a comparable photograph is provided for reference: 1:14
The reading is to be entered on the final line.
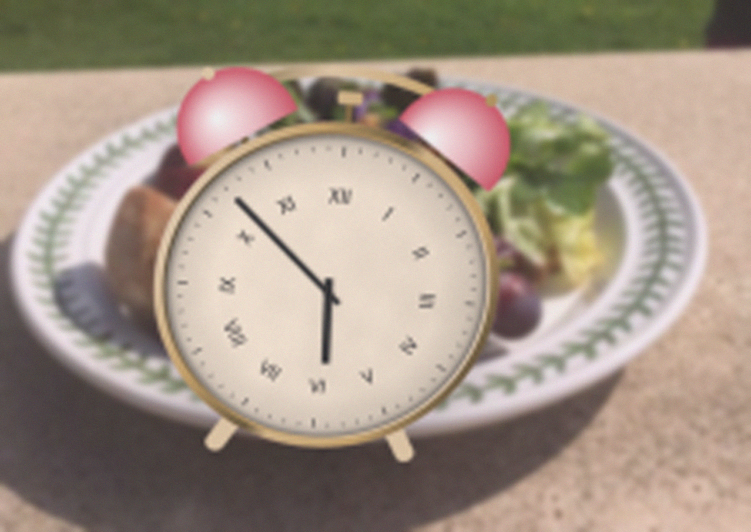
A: 5:52
